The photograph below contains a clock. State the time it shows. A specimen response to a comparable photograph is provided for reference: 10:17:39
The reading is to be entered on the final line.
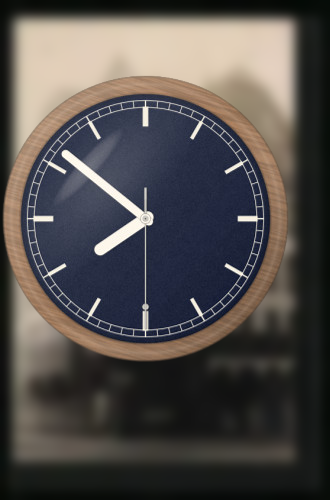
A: 7:51:30
